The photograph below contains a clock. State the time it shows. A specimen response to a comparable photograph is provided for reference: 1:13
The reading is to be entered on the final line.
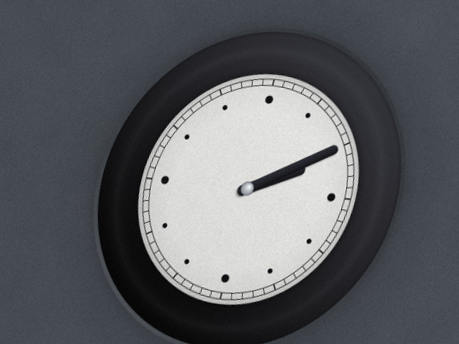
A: 2:10
